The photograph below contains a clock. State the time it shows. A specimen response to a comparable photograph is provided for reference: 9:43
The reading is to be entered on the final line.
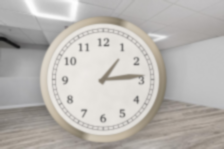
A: 1:14
